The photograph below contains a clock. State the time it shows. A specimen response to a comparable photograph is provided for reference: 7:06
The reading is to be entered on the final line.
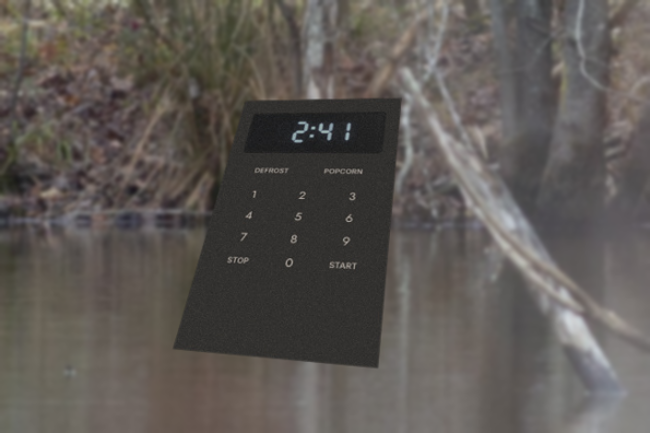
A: 2:41
